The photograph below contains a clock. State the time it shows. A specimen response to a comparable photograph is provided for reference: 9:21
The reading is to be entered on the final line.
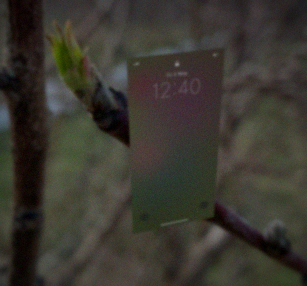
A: 12:40
